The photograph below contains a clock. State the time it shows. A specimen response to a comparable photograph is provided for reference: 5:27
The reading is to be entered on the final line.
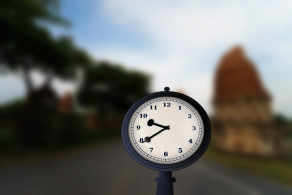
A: 9:39
